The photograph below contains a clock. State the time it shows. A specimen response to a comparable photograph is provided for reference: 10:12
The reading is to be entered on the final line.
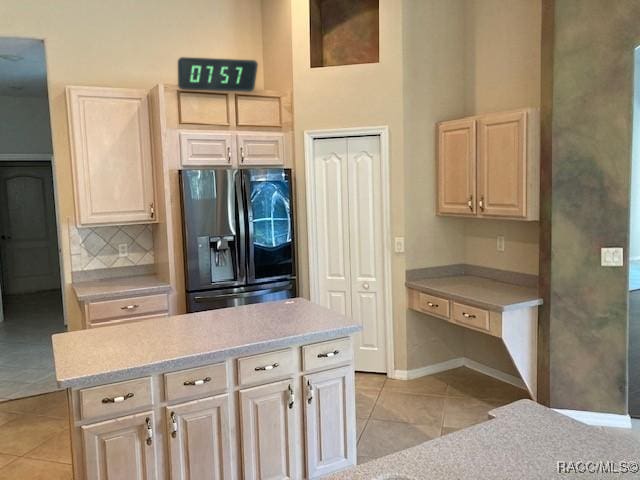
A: 7:57
